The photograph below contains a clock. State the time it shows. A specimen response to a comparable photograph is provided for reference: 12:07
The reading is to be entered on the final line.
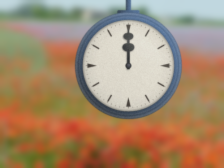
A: 12:00
